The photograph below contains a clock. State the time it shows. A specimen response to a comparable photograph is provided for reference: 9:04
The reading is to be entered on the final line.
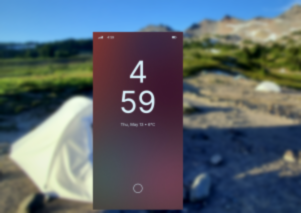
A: 4:59
